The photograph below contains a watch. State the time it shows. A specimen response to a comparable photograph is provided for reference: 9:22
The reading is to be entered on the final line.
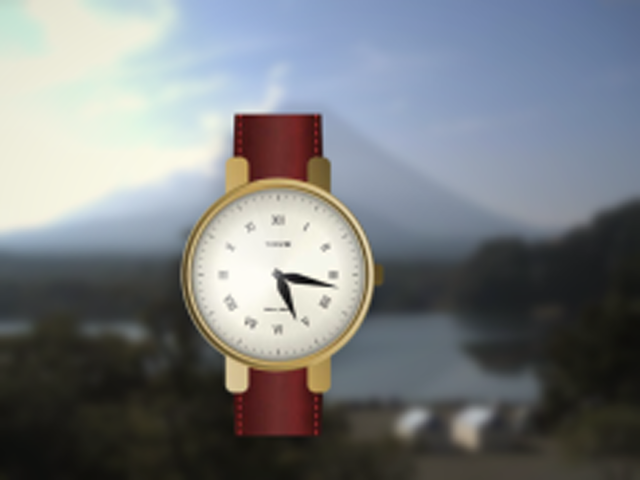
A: 5:17
